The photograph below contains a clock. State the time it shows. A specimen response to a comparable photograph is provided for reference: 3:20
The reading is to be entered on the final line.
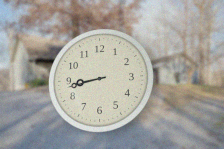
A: 8:43
